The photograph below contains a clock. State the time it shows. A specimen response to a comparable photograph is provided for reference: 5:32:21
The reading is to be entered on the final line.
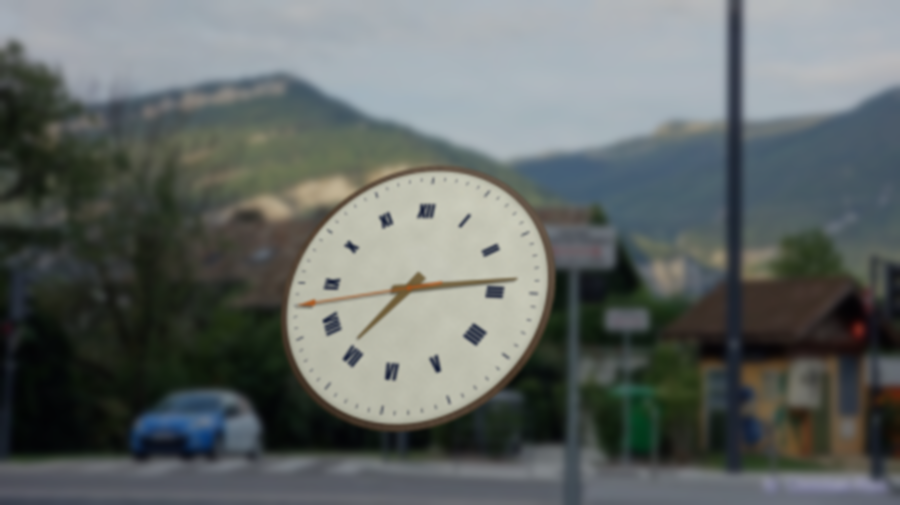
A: 7:13:43
